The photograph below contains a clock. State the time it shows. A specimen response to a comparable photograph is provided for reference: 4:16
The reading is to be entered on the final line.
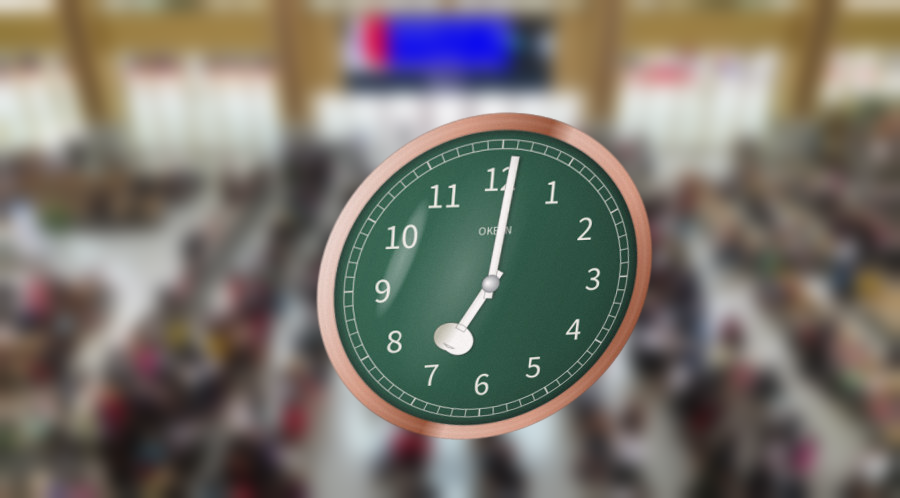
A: 7:01
